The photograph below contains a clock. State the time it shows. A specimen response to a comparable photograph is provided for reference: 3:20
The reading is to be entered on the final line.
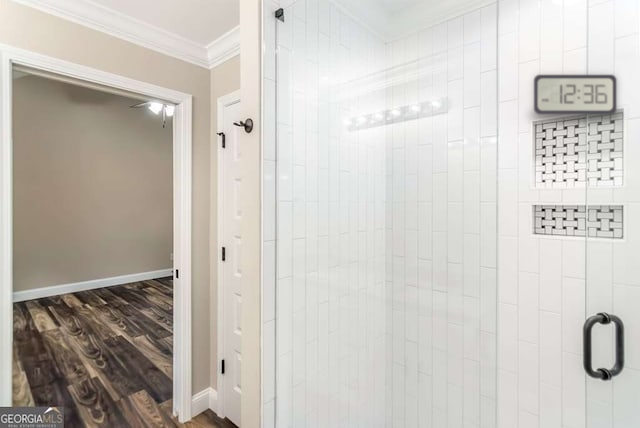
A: 12:36
